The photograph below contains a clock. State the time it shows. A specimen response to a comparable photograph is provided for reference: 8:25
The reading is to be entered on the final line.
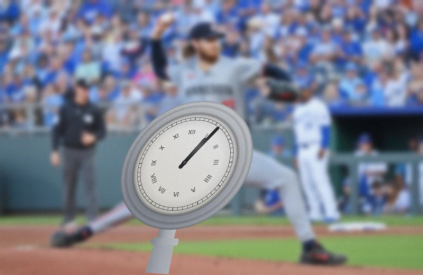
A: 1:06
